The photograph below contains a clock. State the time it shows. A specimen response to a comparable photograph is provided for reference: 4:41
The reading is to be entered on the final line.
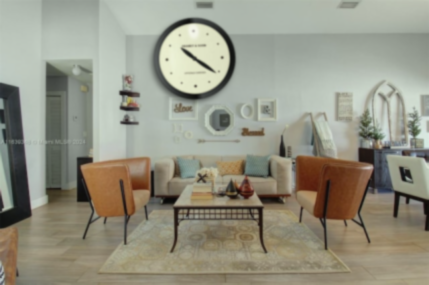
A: 10:21
